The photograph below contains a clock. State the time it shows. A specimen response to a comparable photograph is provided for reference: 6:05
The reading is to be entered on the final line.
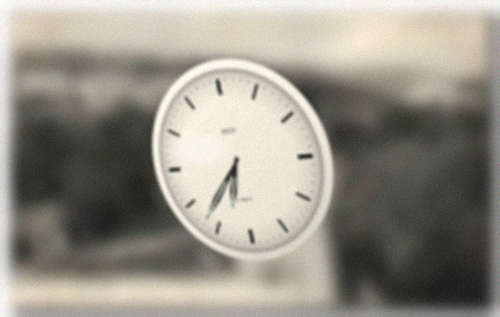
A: 6:37
